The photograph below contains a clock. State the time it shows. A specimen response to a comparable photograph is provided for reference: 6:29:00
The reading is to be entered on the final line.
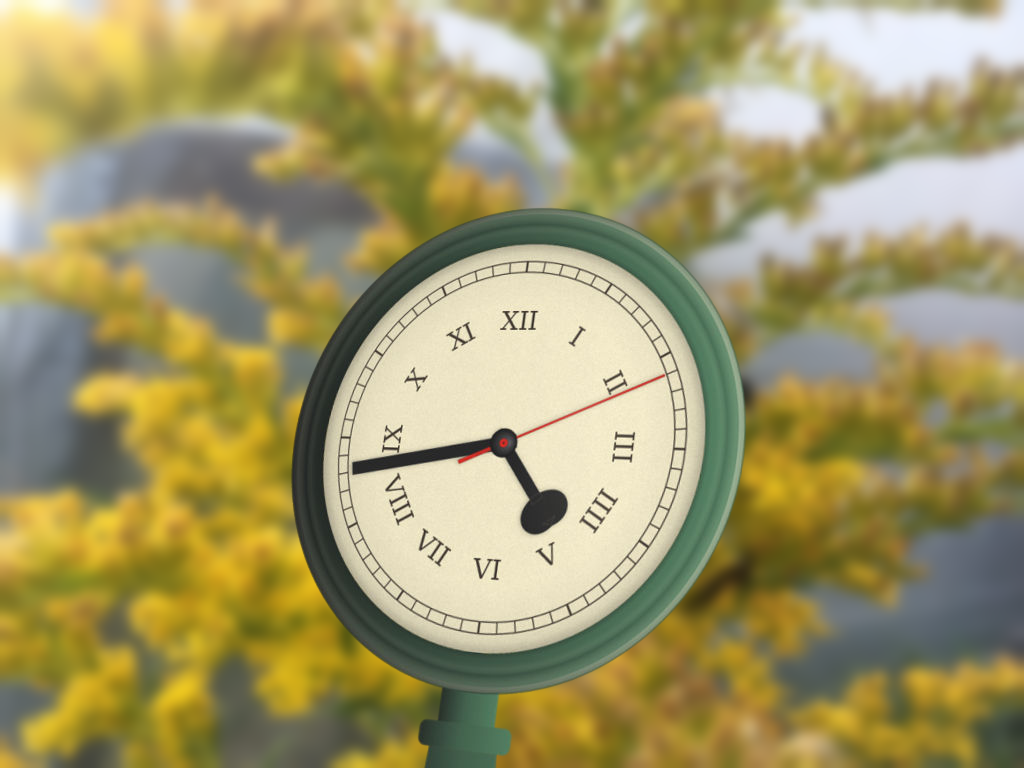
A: 4:43:11
